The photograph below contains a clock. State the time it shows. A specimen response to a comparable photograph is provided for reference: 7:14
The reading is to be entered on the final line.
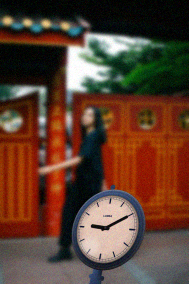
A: 9:10
